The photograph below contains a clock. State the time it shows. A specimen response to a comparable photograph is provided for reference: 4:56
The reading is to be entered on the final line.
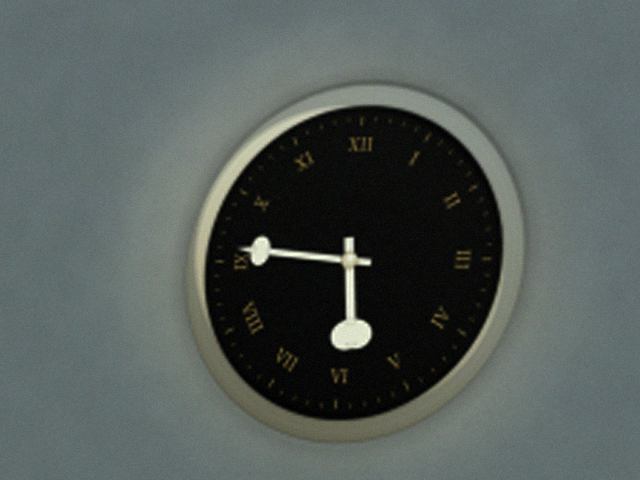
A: 5:46
